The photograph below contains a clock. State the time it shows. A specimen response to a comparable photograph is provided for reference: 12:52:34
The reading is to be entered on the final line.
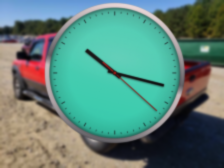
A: 10:17:22
